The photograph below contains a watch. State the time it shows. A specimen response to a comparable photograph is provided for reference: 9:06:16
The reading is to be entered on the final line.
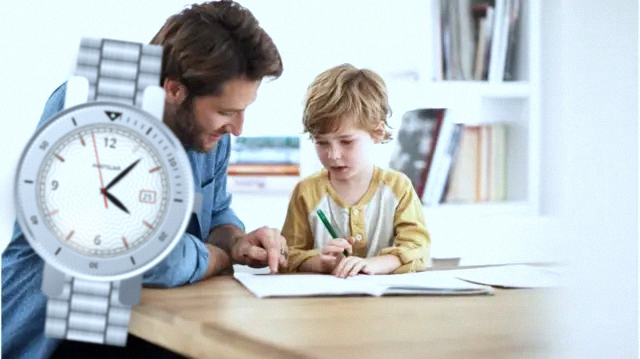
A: 4:06:57
